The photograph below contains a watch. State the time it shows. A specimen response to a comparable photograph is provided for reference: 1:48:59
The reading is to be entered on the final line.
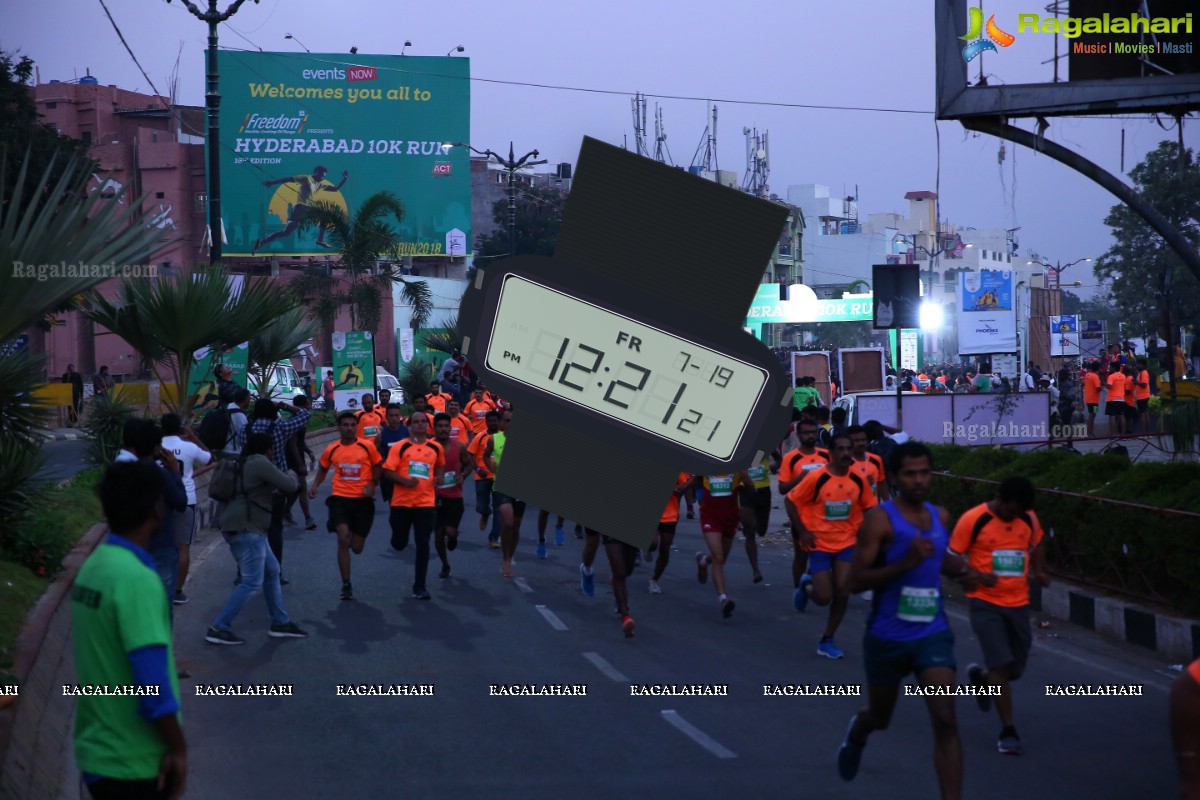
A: 12:21:21
